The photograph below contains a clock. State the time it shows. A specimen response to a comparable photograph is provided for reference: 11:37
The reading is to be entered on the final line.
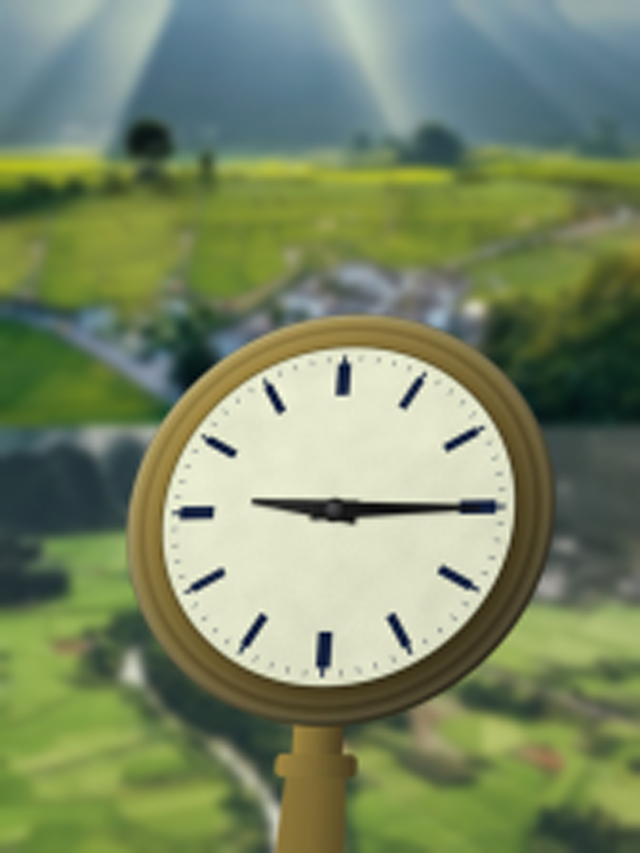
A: 9:15
